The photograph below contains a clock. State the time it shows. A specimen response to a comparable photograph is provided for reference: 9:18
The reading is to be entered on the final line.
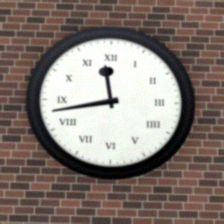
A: 11:43
